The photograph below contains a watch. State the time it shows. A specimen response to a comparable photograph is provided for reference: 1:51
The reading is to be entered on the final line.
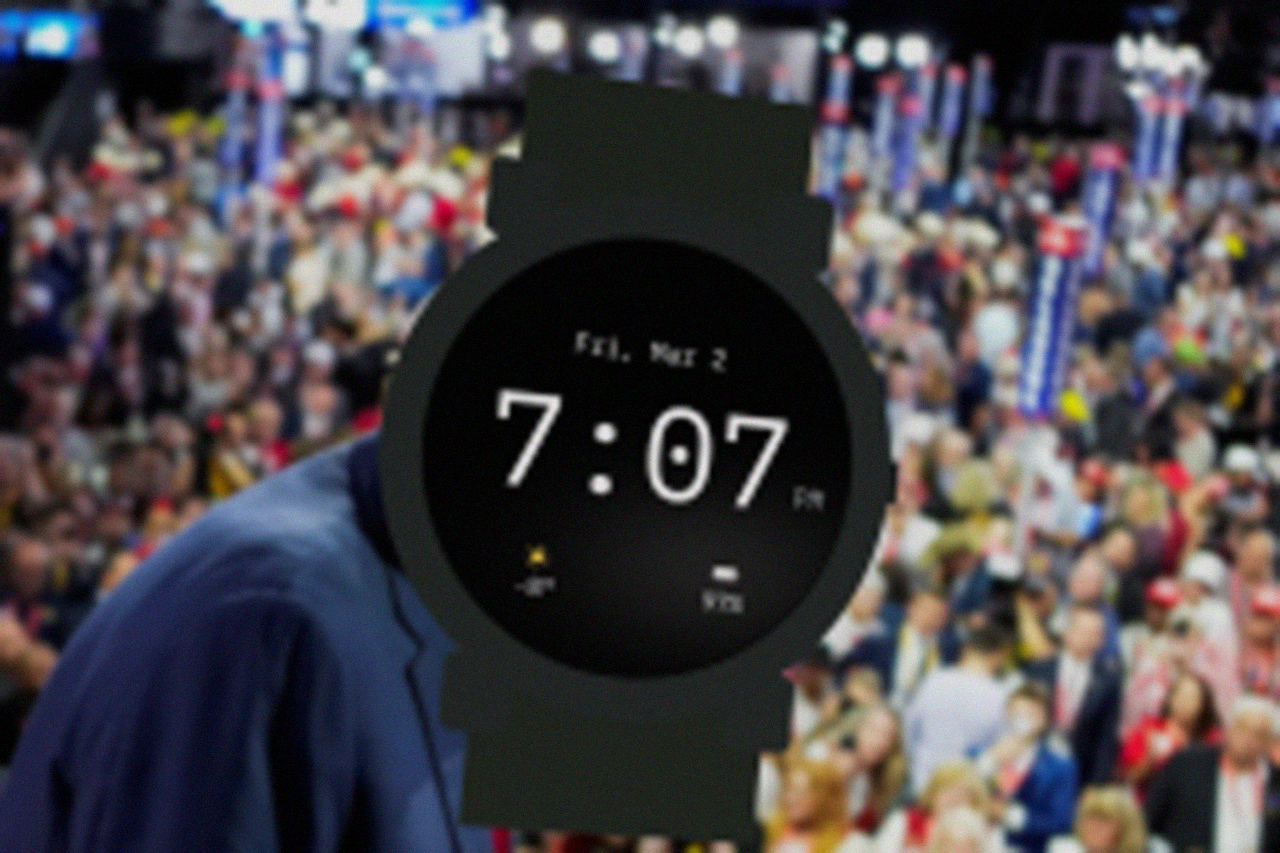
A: 7:07
